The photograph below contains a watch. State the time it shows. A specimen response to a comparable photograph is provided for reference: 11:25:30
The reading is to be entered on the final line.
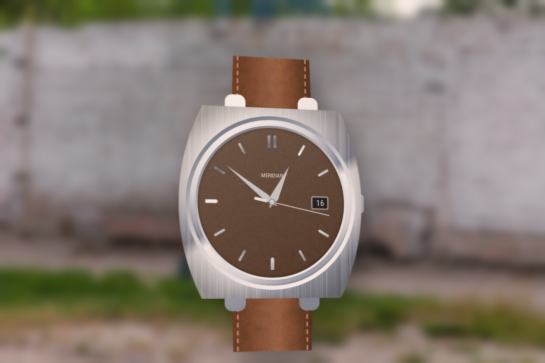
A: 12:51:17
